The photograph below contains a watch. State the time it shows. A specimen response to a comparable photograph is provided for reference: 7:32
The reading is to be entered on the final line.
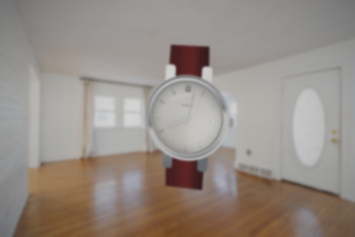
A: 8:02
